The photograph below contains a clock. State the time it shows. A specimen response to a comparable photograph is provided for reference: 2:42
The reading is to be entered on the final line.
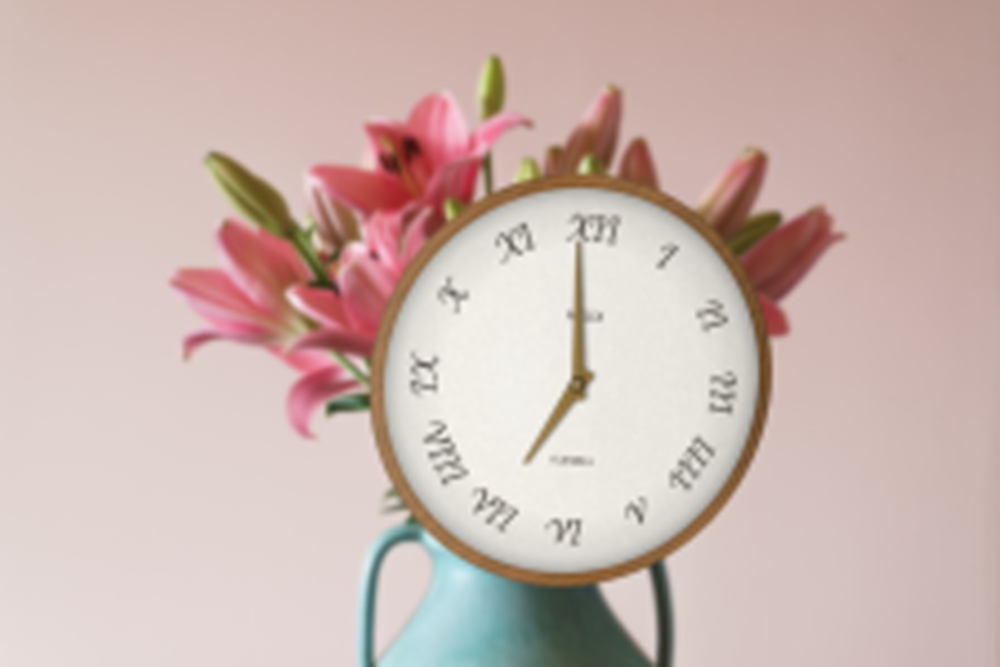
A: 6:59
